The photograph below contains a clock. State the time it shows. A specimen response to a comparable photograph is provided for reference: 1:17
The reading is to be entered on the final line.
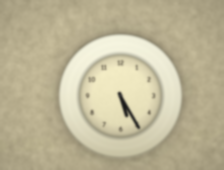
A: 5:25
